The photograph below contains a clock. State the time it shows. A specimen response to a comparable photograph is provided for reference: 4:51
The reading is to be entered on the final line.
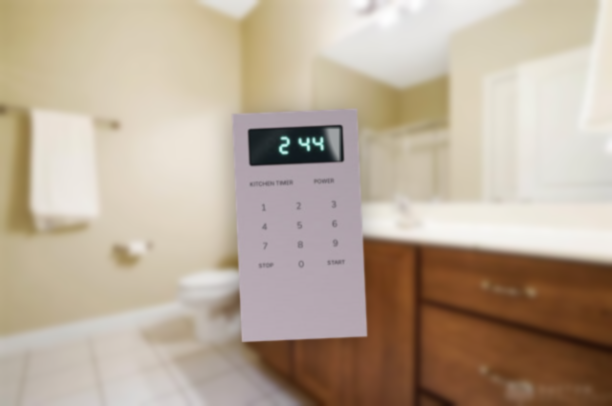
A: 2:44
